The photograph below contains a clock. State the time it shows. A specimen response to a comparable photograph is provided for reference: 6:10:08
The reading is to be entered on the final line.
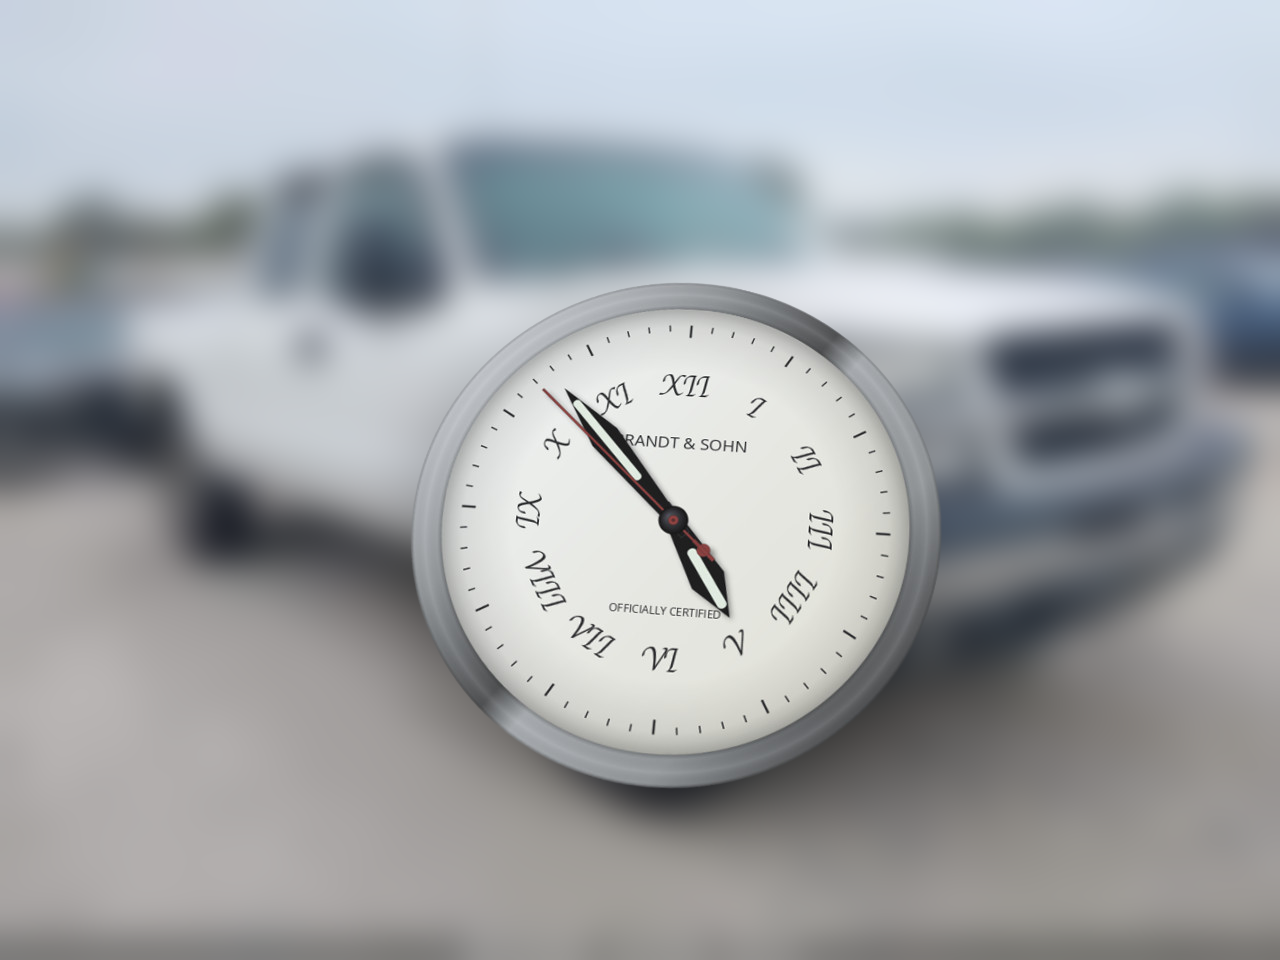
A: 4:52:52
